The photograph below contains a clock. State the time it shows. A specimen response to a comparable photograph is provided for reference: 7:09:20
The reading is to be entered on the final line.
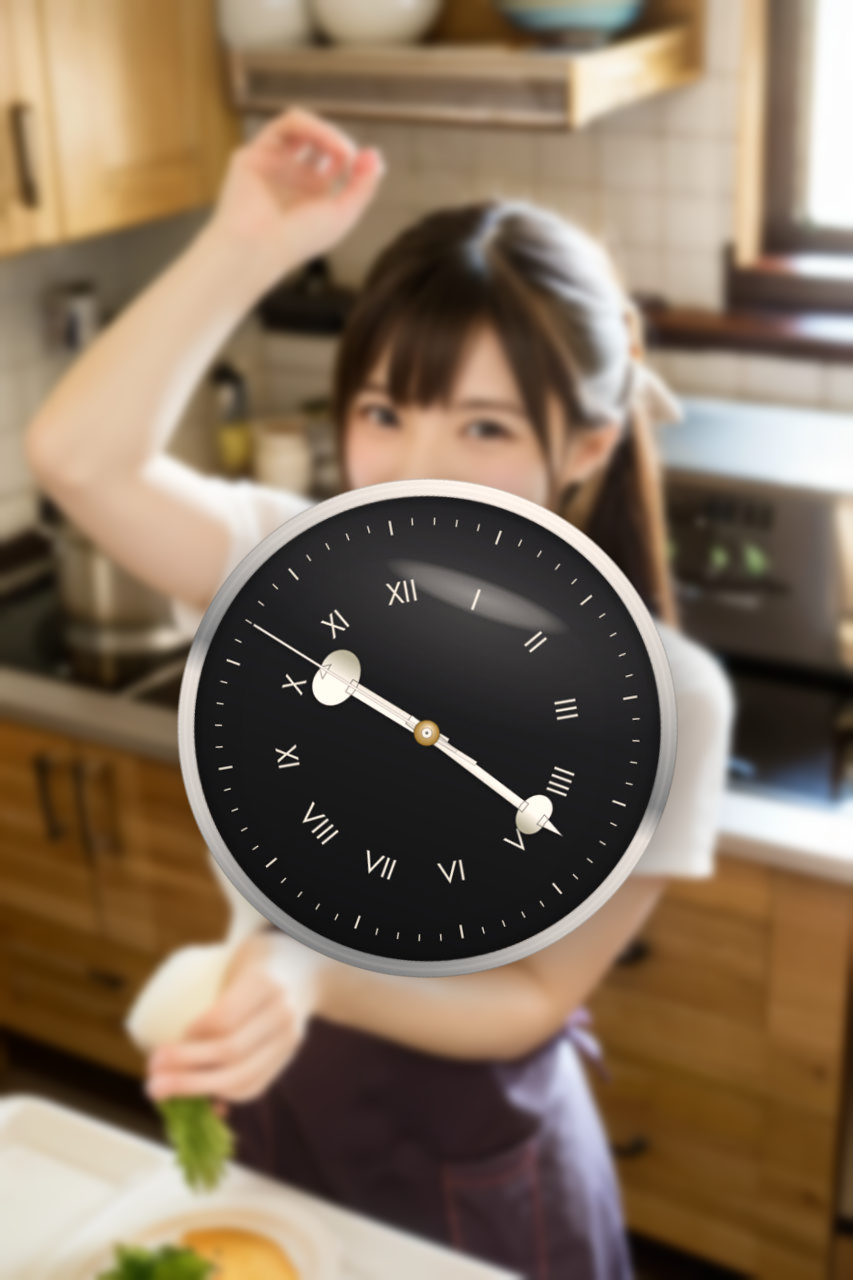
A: 10:22:52
